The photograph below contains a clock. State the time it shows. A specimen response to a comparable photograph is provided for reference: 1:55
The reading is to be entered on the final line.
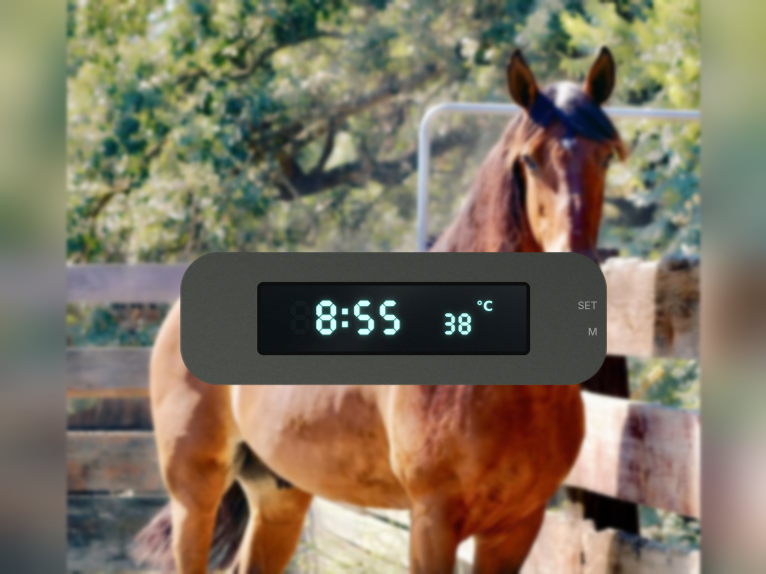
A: 8:55
